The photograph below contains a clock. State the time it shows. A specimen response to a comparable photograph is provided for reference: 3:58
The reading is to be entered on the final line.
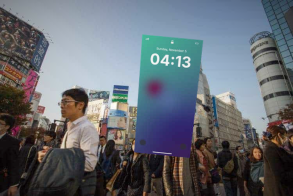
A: 4:13
